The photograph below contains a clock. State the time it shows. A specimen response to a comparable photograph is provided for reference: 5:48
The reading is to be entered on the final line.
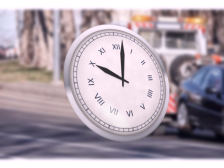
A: 10:02
